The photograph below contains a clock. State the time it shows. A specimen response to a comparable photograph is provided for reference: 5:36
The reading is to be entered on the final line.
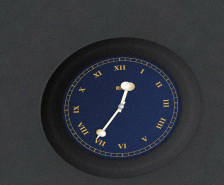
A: 12:36
